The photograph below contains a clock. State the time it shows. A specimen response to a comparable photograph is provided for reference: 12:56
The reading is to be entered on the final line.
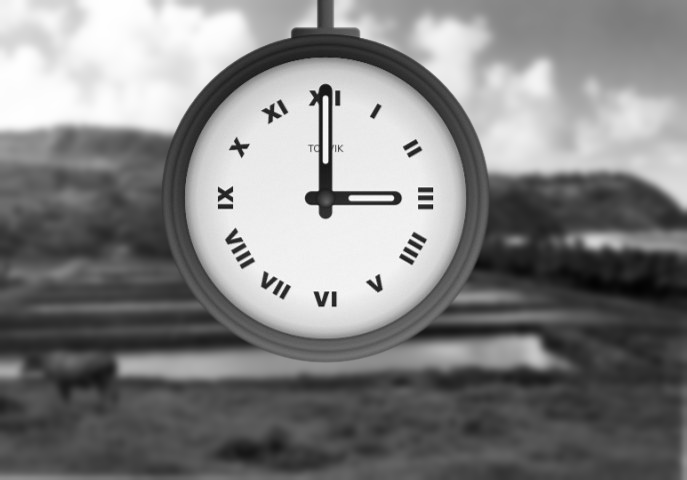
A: 3:00
